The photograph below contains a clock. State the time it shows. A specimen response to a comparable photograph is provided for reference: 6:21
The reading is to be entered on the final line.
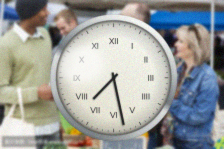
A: 7:28
